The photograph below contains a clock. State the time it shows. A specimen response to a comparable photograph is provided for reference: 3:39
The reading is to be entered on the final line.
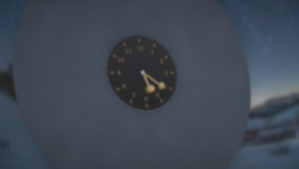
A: 5:21
